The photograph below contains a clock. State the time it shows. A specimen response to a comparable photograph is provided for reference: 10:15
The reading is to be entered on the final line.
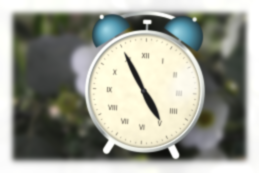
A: 4:55
